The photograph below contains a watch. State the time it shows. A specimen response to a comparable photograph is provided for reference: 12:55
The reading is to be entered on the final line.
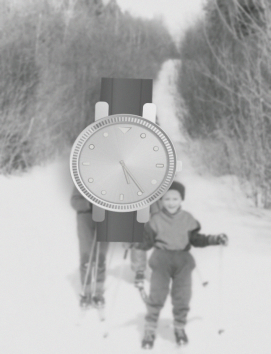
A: 5:24
